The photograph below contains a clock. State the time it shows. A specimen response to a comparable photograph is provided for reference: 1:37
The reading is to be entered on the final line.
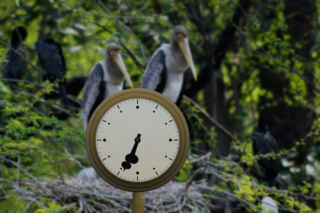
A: 6:34
